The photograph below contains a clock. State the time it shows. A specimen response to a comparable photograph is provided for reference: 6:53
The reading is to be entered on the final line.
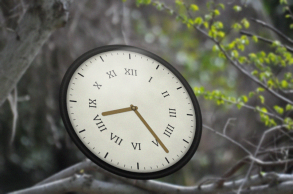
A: 8:24
